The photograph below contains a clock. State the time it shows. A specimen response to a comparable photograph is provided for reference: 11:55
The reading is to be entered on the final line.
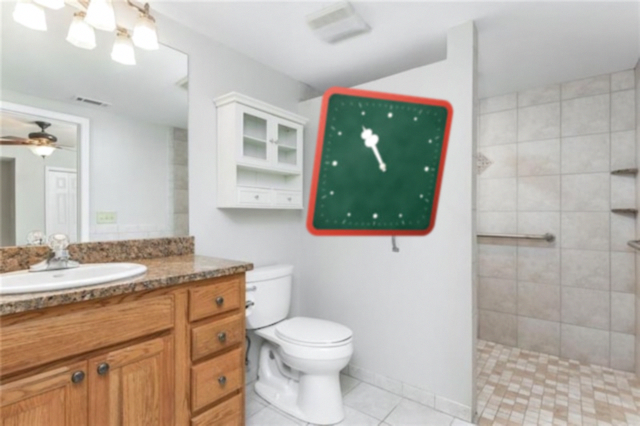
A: 10:54
